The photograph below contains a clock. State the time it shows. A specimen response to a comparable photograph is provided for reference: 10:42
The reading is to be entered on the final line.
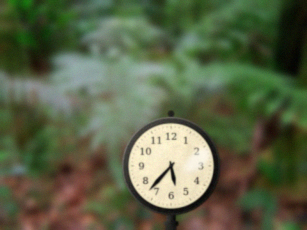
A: 5:37
